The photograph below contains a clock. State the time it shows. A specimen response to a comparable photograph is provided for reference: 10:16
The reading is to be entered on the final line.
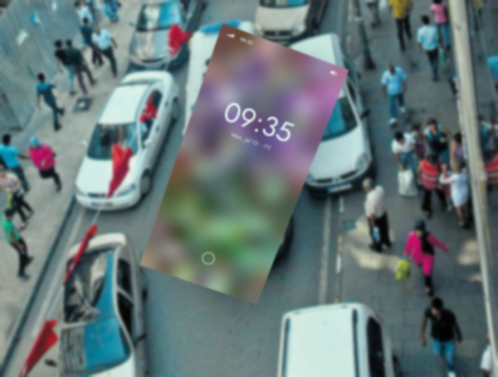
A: 9:35
